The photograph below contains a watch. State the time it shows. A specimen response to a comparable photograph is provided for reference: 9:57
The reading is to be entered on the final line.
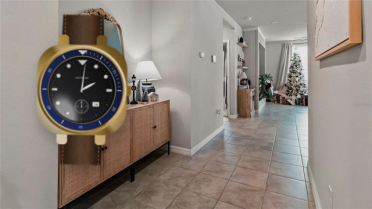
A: 2:01
